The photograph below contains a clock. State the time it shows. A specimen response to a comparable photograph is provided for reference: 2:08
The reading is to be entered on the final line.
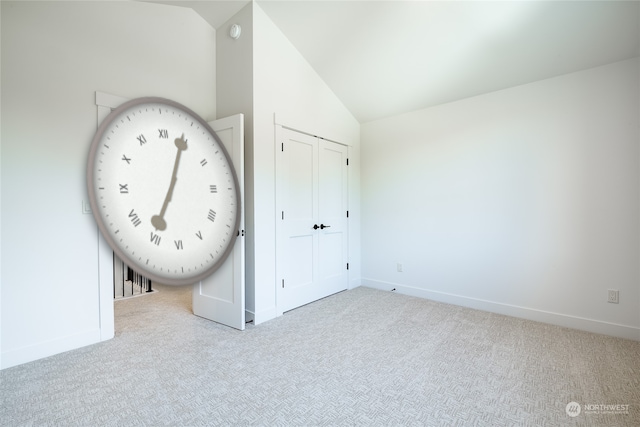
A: 7:04
